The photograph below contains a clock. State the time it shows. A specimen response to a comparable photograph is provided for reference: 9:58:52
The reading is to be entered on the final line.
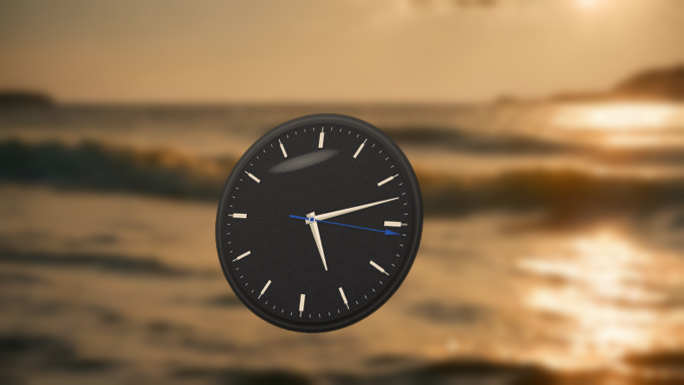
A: 5:12:16
